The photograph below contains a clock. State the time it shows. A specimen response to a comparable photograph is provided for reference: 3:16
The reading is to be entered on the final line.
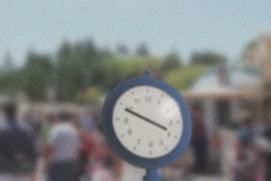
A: 3:49
